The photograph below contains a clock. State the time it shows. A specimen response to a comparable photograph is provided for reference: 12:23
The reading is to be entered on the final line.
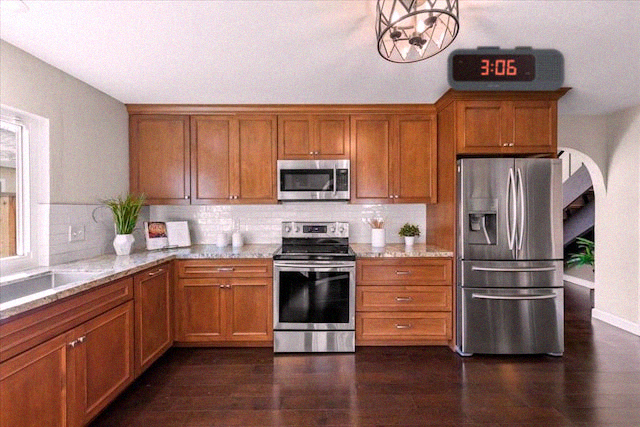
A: 3:06
